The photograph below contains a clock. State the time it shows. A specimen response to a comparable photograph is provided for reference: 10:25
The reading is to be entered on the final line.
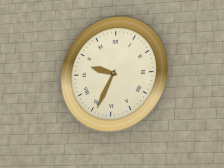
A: 9:34
